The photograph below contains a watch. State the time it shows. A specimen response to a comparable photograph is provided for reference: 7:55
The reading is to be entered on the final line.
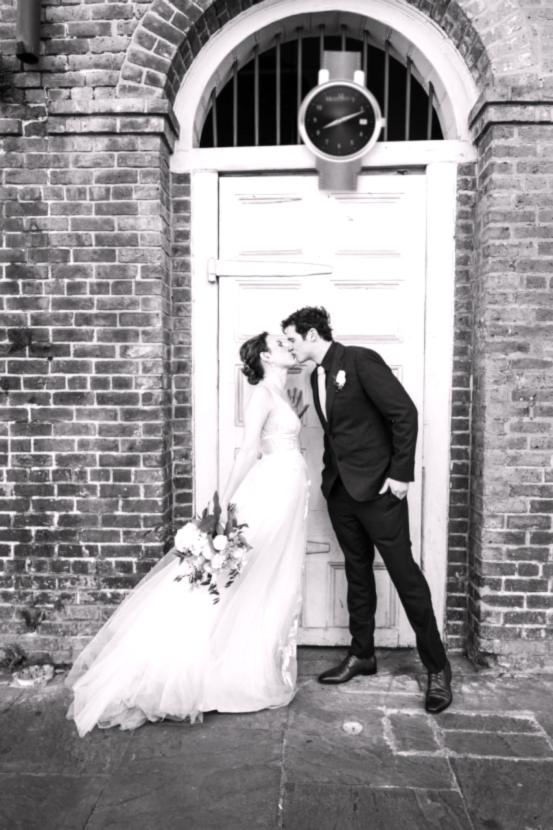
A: 8:11
